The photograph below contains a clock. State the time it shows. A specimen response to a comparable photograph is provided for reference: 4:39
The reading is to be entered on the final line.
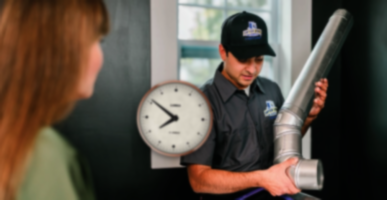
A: 7:51
